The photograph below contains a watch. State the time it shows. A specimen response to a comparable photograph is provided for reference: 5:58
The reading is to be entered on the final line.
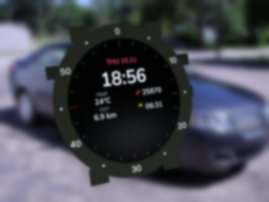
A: 18:56
